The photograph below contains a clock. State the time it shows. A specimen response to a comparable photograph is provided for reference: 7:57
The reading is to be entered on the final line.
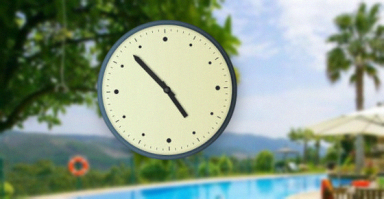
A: 4:53
